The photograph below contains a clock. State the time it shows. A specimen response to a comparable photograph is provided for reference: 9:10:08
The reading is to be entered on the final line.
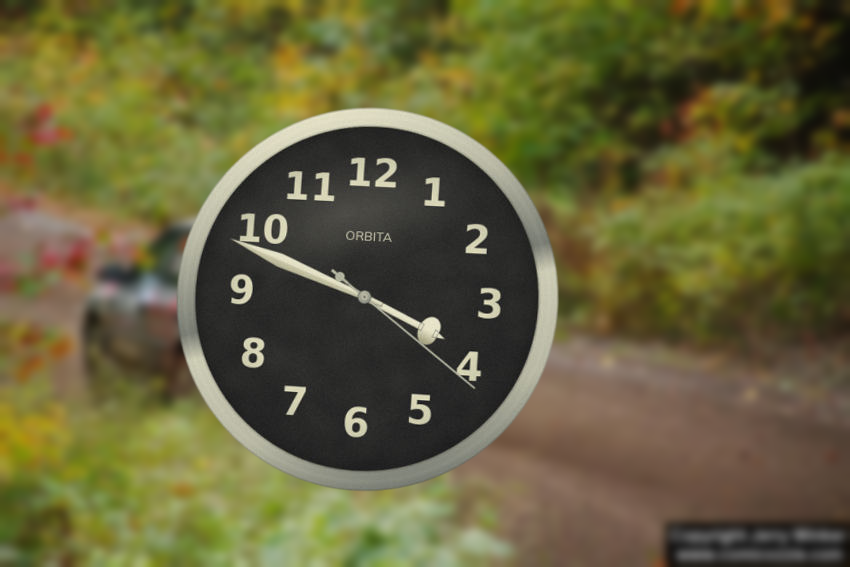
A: 3:48:21
